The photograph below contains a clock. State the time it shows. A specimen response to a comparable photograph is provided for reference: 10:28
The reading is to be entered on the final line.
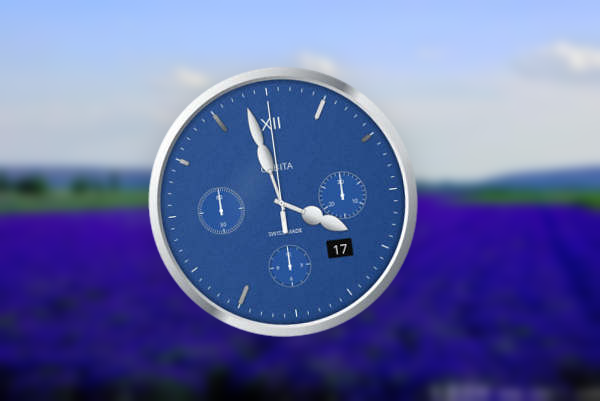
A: 3:58
